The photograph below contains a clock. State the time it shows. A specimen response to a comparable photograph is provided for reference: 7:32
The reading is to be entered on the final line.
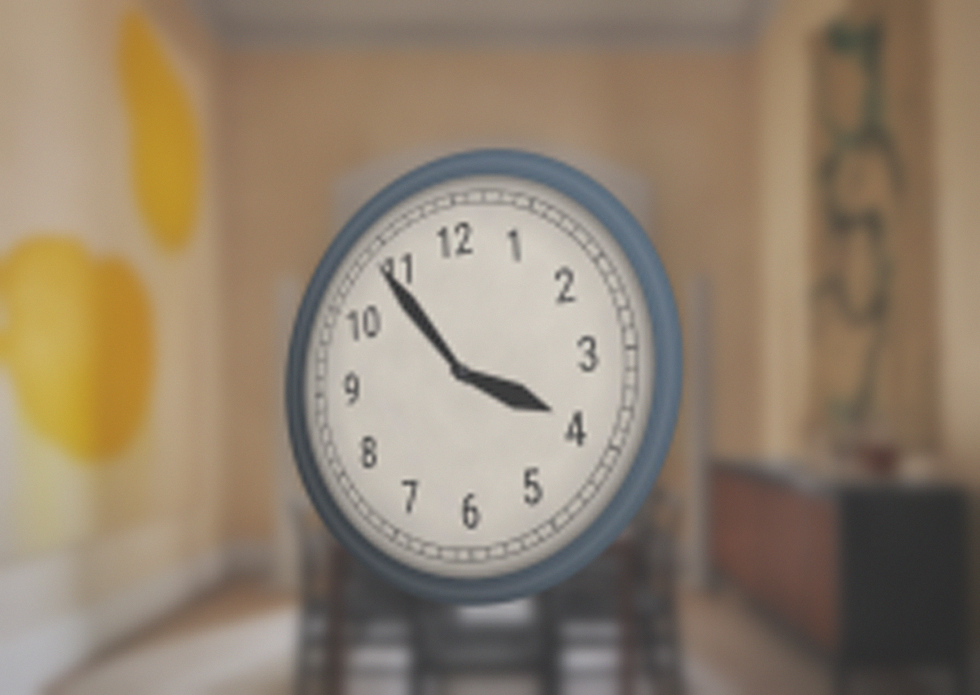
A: 3:54
